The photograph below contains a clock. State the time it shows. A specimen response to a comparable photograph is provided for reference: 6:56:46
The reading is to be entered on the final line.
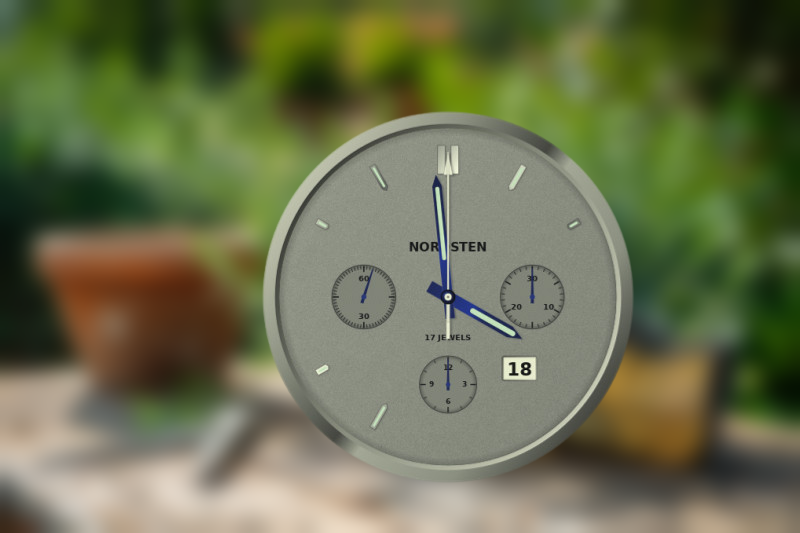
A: 3:59:03
